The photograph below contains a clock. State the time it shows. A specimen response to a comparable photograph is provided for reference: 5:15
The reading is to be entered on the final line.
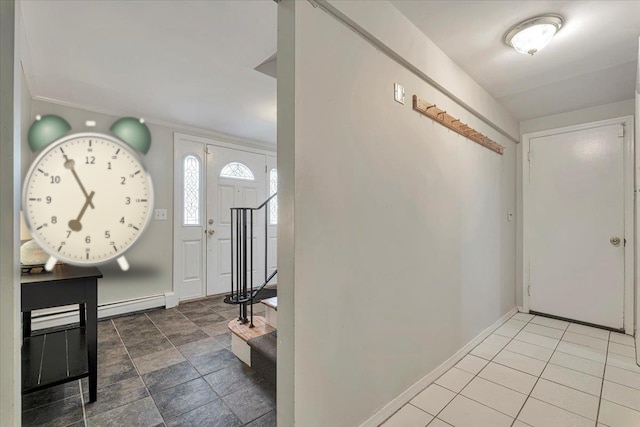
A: 6:55
